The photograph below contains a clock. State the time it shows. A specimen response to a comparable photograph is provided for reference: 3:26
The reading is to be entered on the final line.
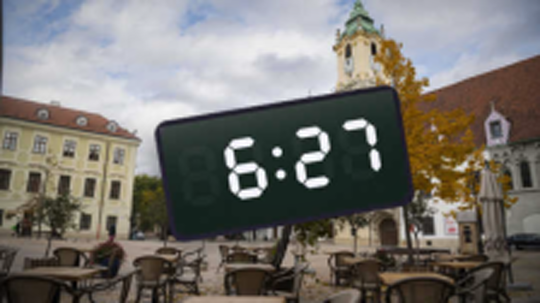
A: 6:27
